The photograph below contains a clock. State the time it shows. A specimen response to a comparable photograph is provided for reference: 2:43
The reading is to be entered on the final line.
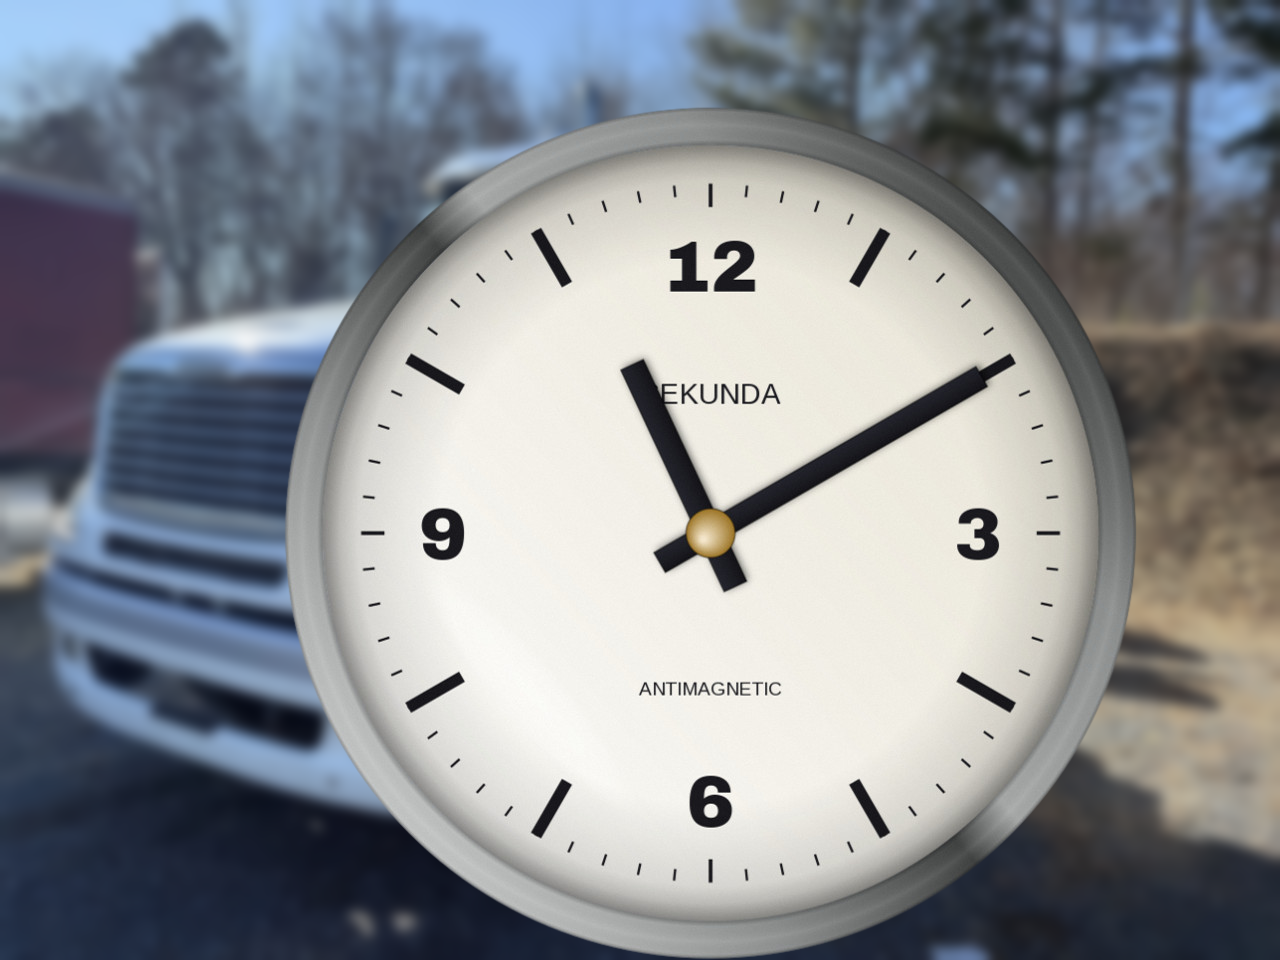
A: 11:10
